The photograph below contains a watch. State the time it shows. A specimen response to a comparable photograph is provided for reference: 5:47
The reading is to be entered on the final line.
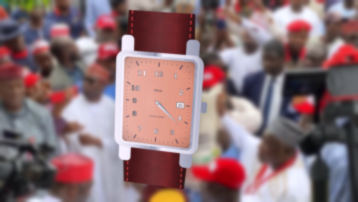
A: 4:22
